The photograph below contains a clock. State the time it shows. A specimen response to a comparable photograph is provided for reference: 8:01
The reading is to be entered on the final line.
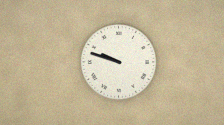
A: 9:48
